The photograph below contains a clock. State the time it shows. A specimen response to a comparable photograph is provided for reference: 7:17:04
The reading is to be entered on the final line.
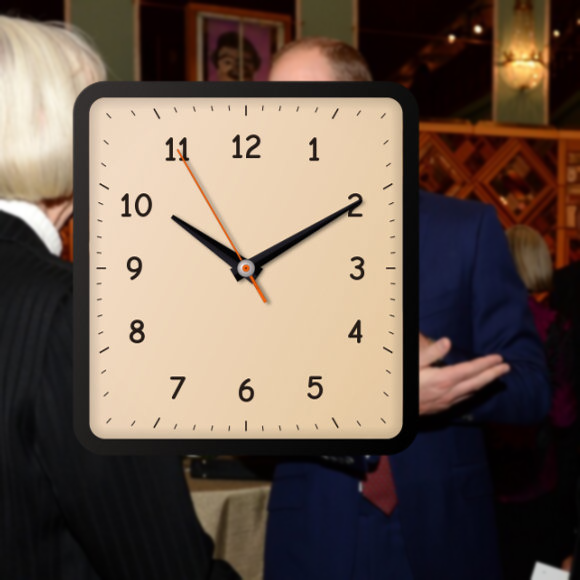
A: 10:09:55
